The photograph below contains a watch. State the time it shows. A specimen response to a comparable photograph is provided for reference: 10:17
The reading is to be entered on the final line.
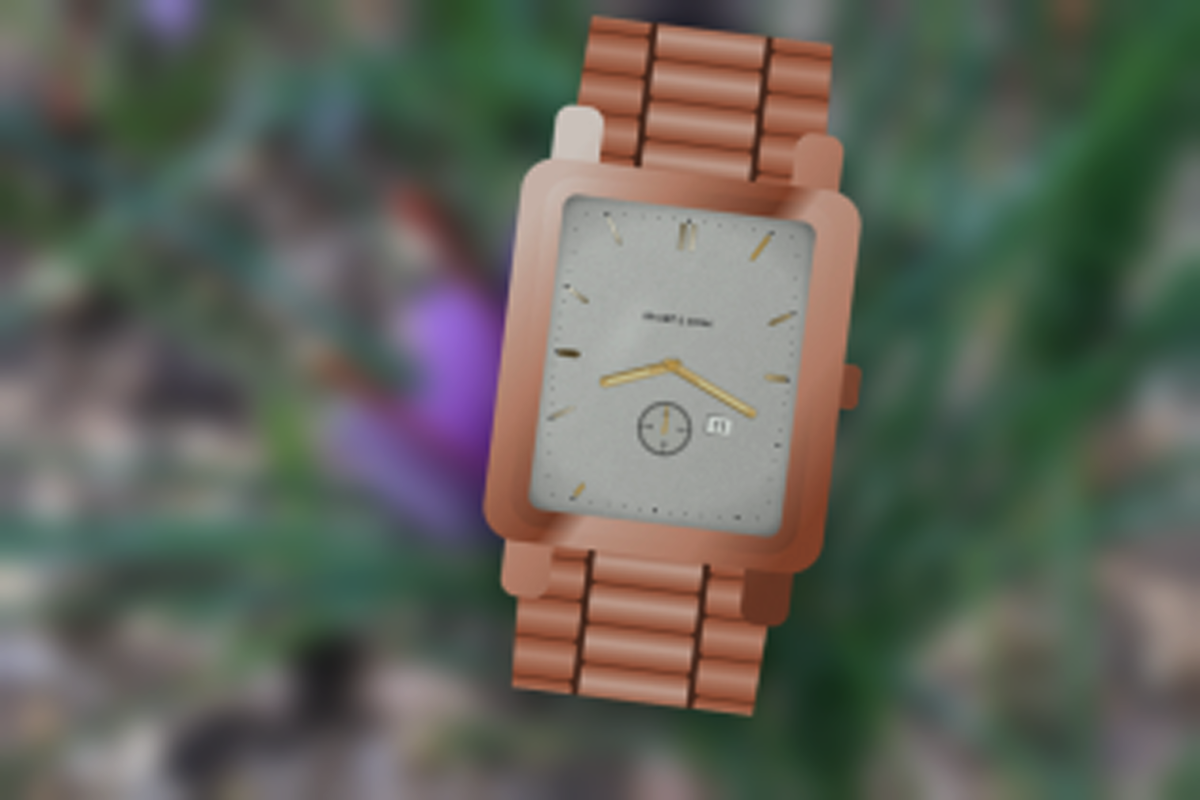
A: 8:19
